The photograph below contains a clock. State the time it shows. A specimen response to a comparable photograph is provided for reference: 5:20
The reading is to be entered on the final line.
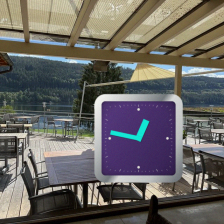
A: 12:47
